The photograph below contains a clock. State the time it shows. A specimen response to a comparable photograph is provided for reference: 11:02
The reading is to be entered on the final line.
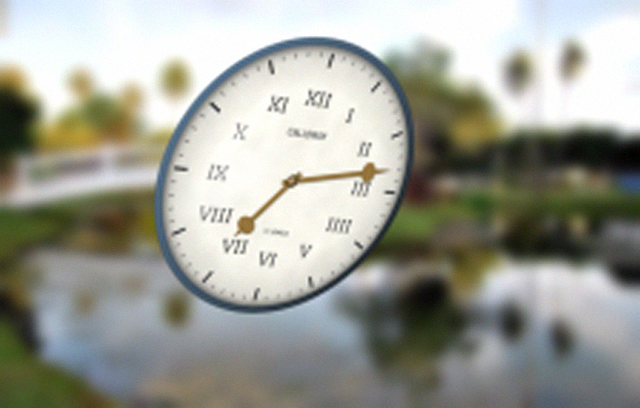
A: 7:13
